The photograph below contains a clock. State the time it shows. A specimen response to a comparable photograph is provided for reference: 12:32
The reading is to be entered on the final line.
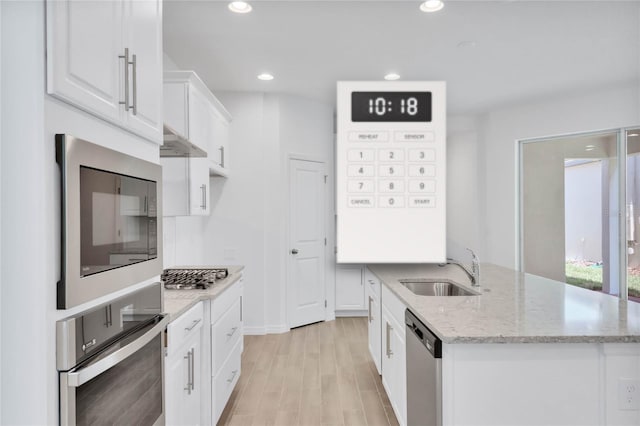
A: 10:18
